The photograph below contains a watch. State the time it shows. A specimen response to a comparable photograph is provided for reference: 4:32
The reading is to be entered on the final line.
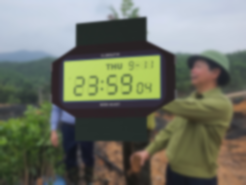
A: 23:59
